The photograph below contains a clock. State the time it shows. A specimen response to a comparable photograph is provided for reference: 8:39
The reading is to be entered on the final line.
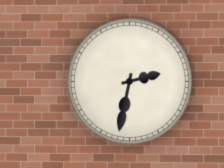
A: 2:32
